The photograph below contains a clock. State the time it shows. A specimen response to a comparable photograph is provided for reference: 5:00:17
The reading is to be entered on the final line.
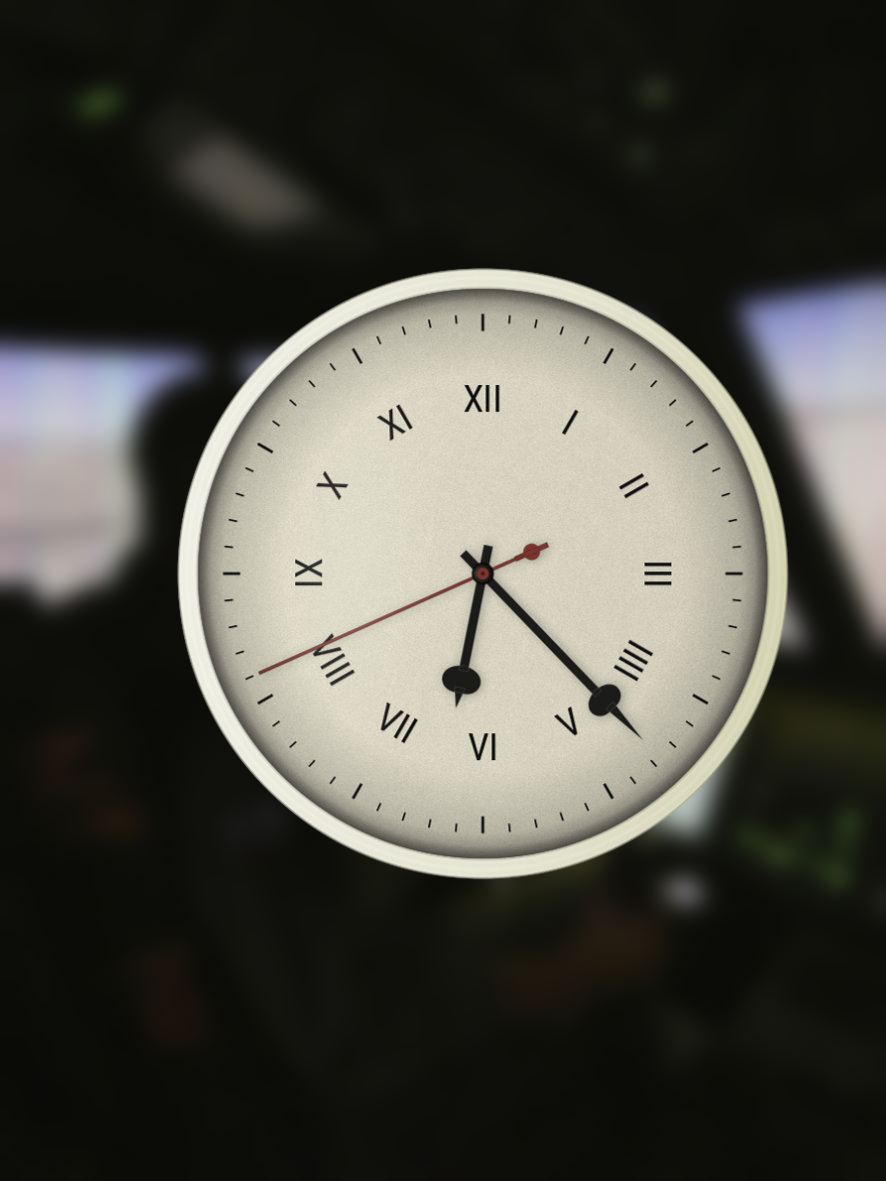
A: 6:22:41
